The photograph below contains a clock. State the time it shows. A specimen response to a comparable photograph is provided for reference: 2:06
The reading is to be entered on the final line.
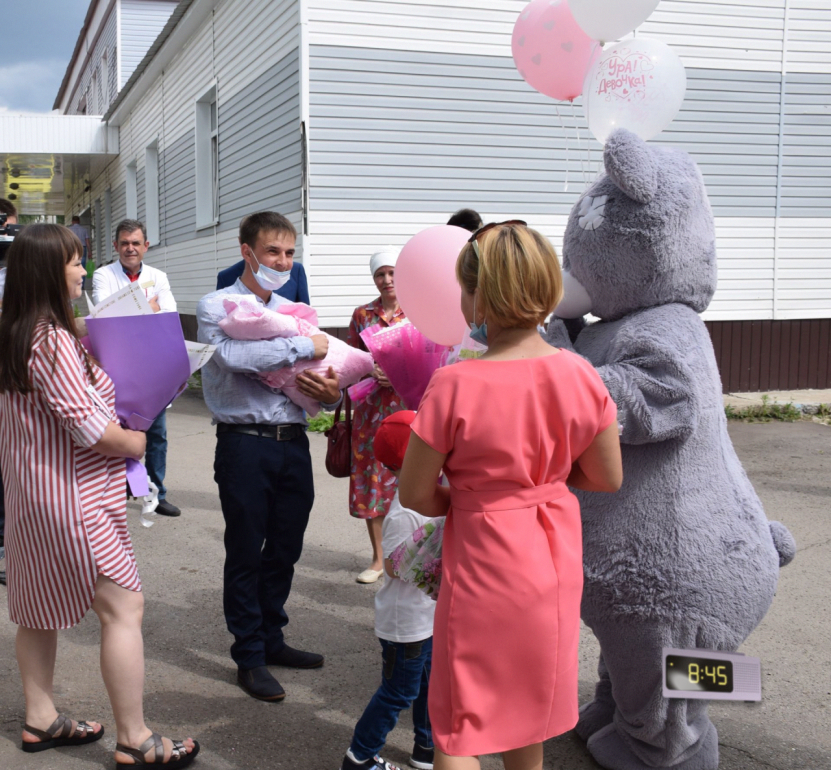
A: 8:45
